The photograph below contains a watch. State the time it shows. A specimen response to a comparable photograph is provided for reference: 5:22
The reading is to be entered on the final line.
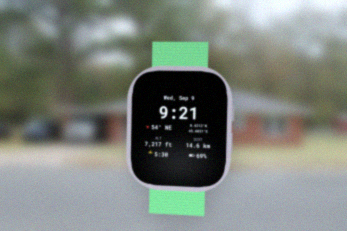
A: 9:21
